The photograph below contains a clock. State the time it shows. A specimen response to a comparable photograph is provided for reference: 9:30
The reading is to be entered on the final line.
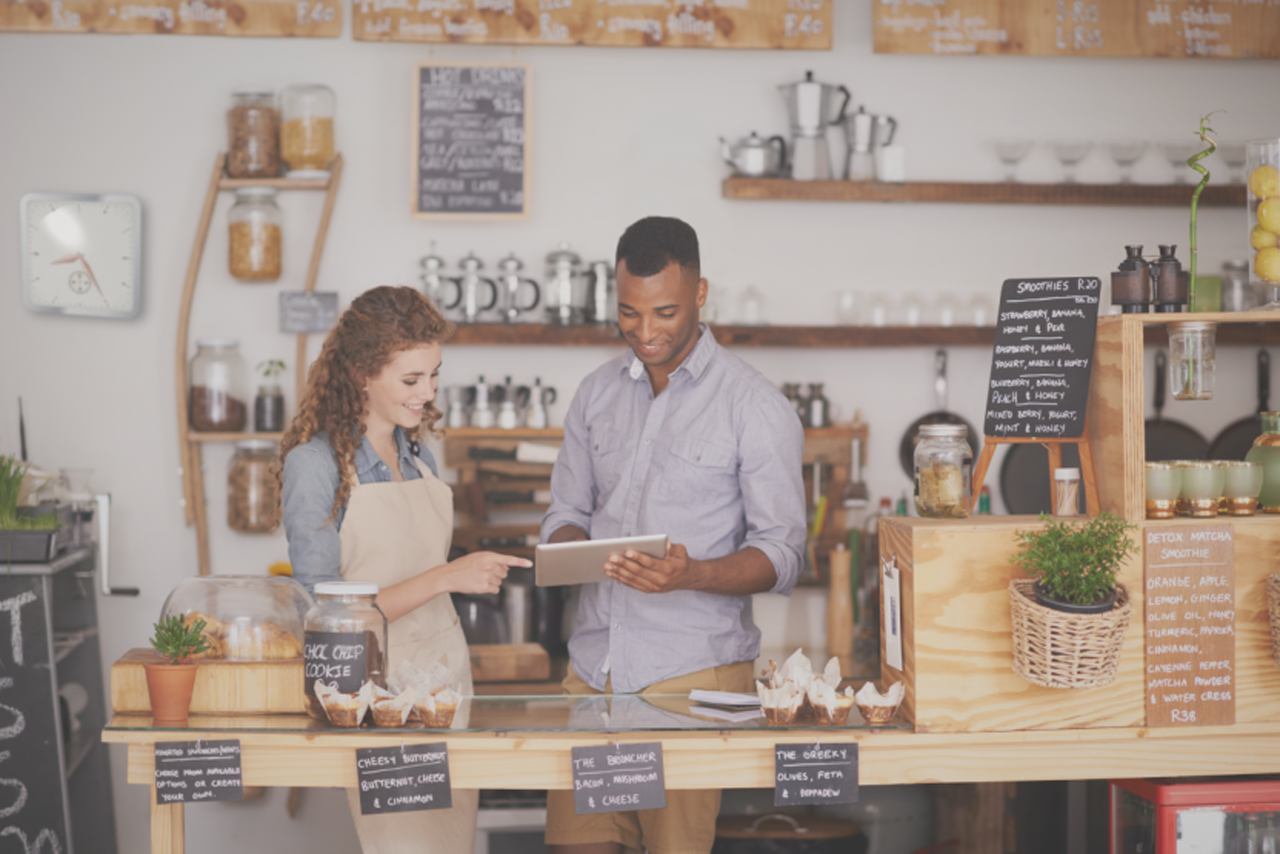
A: 8:25
